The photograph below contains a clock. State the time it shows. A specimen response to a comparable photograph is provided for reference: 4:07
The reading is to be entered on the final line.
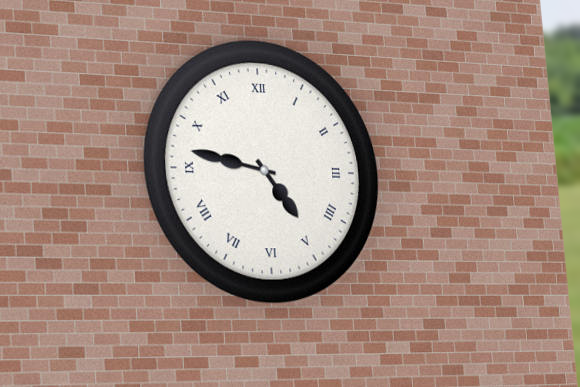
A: 4:47
